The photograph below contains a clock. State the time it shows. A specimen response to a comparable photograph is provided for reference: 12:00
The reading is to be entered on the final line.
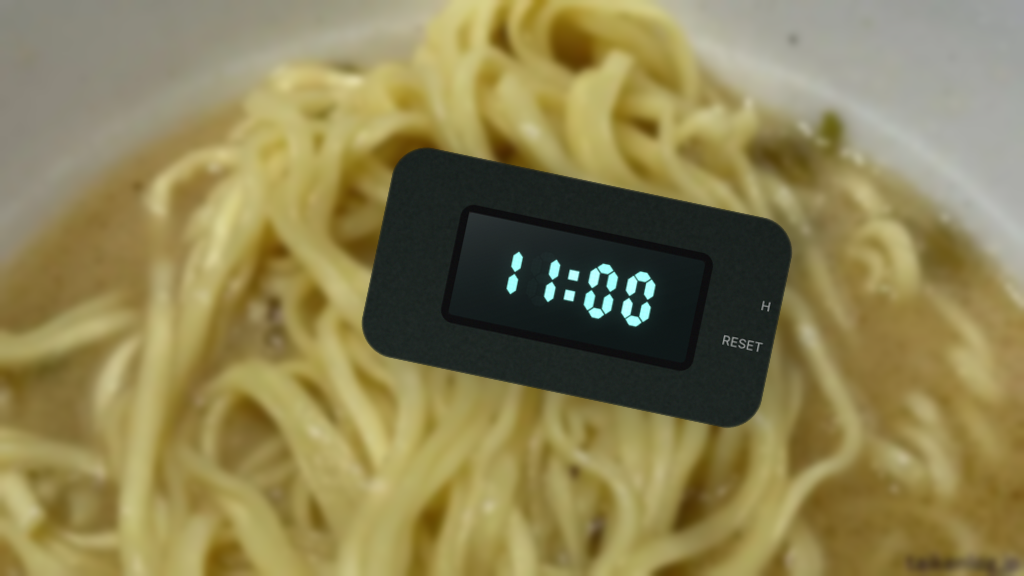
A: 11:00
